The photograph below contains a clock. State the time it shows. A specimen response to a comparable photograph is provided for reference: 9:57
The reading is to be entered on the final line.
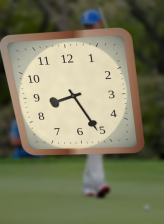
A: 8:26
